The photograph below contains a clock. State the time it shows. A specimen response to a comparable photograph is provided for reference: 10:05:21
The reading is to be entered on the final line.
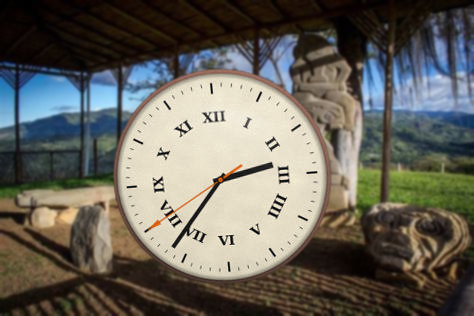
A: 2:36:40
